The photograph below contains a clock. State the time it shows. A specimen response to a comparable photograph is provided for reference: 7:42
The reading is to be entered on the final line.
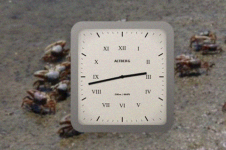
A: 2:43
